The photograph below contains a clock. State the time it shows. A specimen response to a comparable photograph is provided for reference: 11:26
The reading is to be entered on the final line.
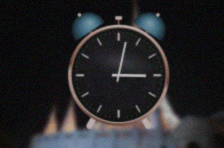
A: 3:02
